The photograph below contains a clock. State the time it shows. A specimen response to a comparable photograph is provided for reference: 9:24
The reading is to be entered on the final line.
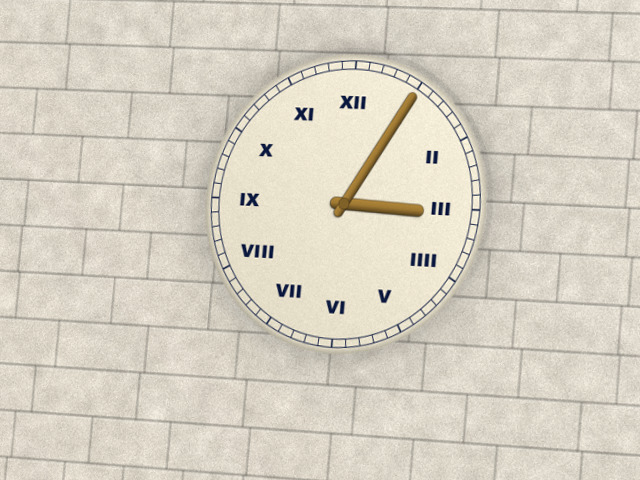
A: 3:05
